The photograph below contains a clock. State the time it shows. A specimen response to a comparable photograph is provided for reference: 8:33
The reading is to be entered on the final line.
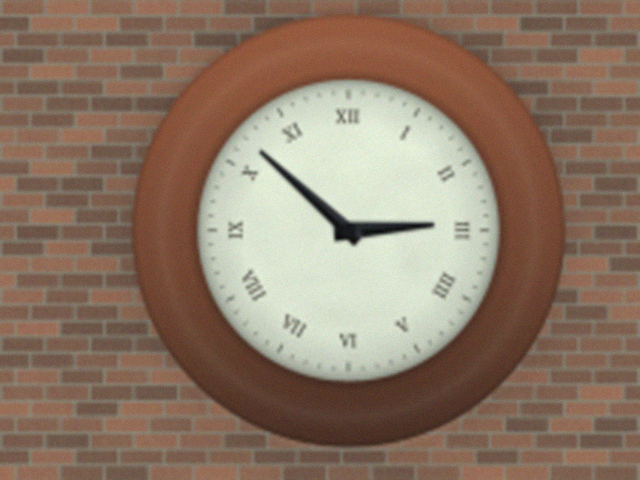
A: 2:52
